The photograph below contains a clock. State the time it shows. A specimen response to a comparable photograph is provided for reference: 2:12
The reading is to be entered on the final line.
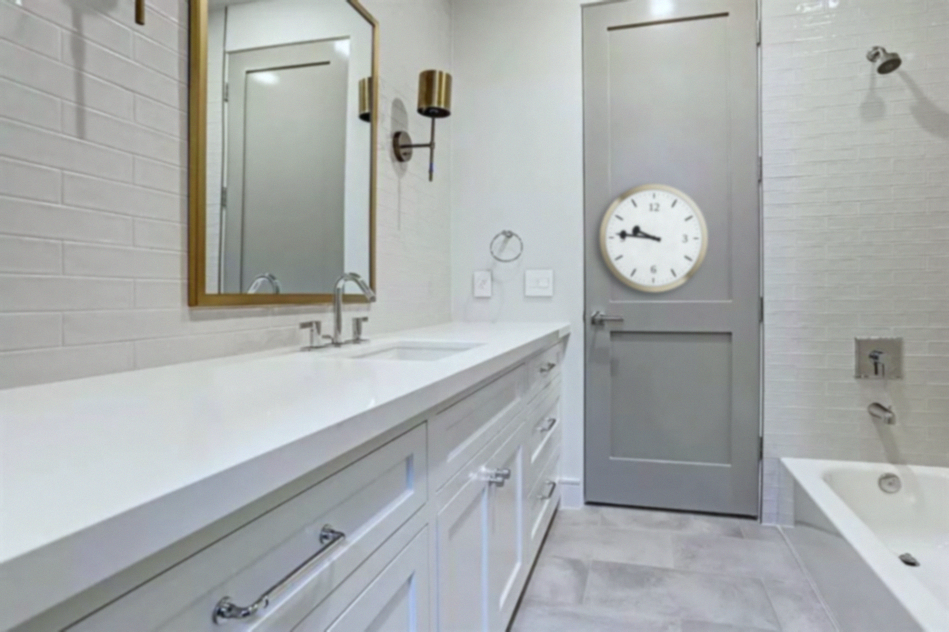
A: 9:46
